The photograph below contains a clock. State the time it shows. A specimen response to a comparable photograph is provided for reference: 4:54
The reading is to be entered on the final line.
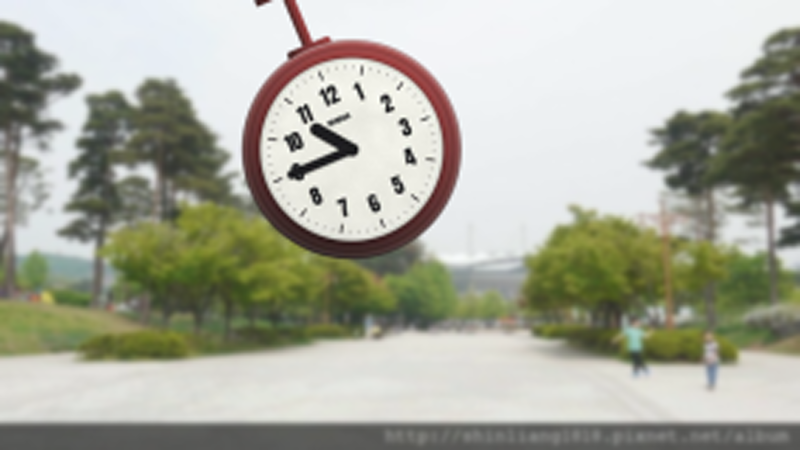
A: 10:45
